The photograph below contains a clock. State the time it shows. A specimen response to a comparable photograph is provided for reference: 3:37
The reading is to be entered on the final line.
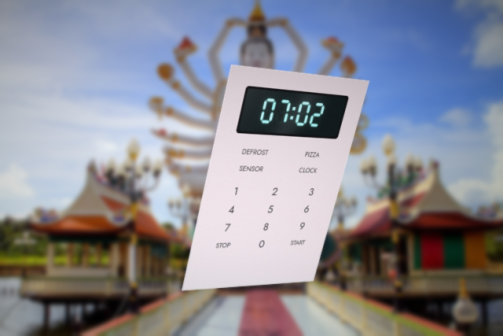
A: 7:02
